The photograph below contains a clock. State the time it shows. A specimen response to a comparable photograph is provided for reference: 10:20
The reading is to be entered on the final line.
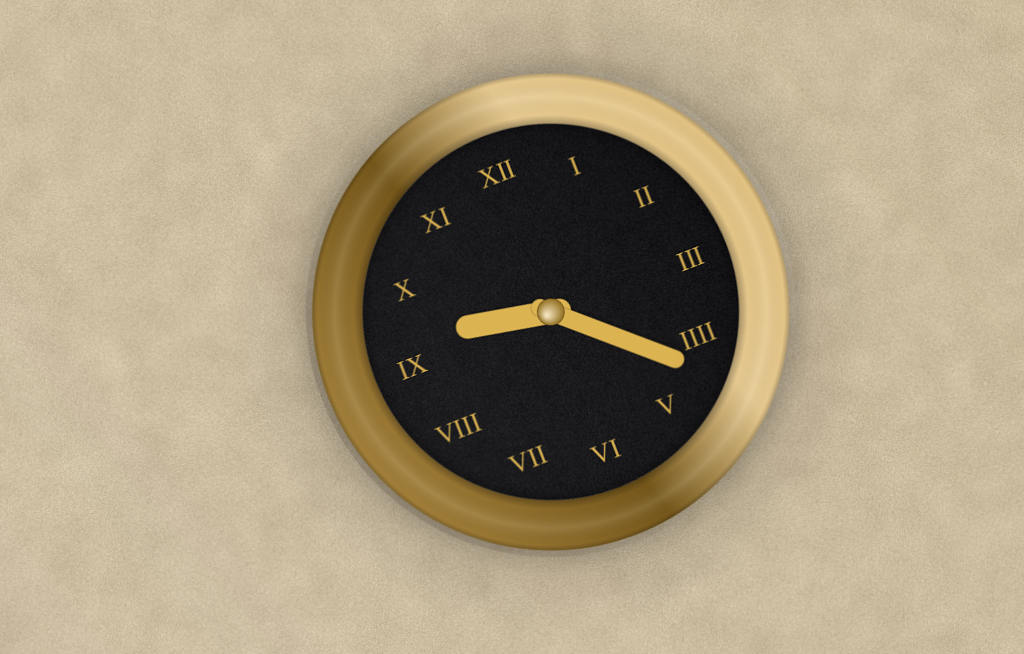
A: 9:22
